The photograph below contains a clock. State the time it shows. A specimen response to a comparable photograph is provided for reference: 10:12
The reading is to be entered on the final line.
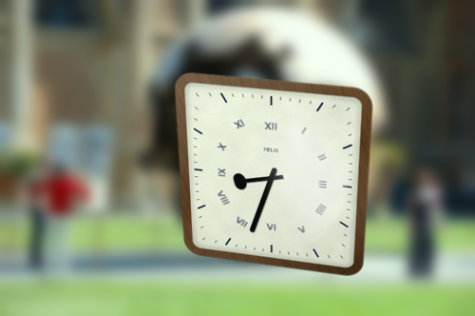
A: 8:33
